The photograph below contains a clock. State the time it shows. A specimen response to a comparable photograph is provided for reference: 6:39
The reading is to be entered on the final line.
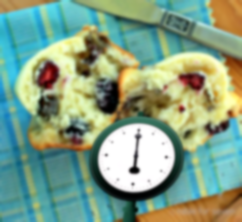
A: 6:00
